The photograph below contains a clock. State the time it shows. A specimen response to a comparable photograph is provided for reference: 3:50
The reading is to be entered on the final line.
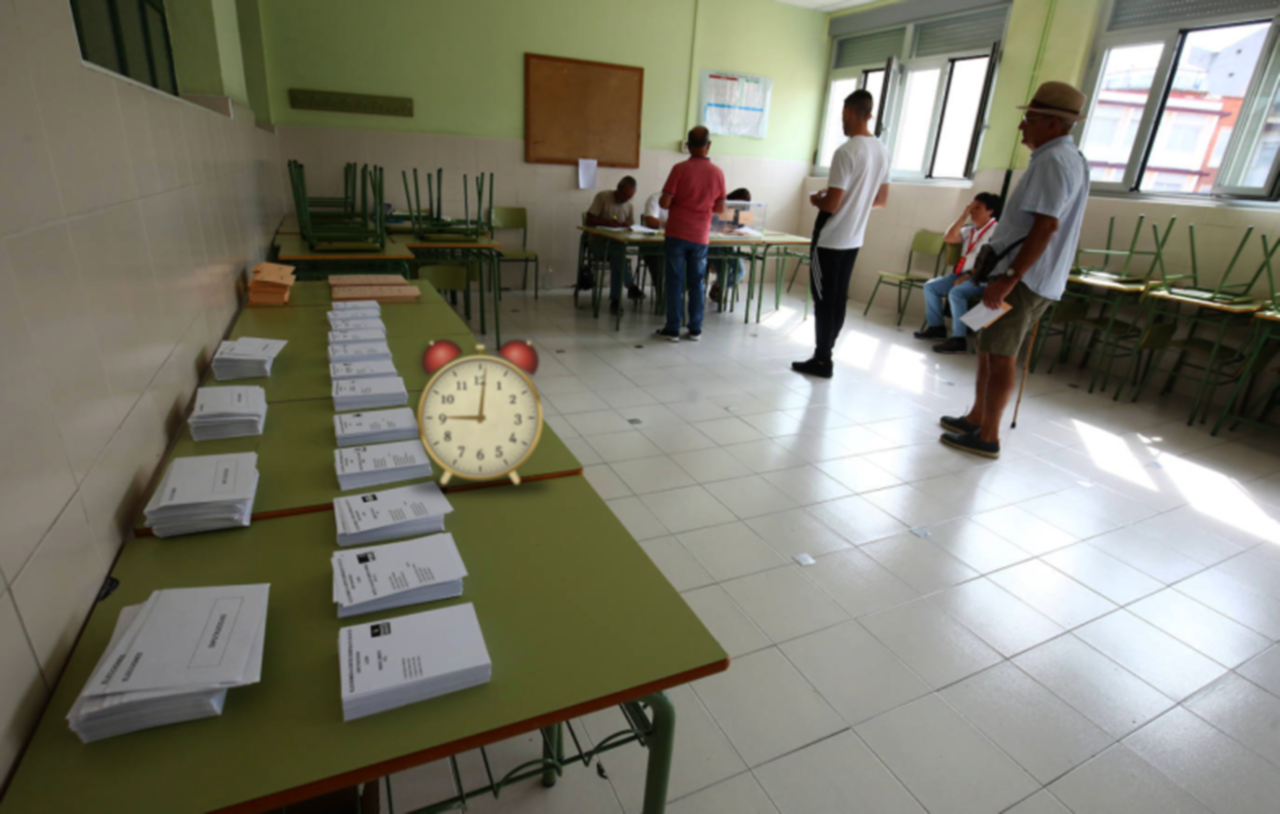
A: 9:01
